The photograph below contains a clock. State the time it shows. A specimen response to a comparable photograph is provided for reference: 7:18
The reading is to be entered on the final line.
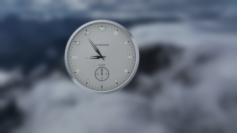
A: 8:54
